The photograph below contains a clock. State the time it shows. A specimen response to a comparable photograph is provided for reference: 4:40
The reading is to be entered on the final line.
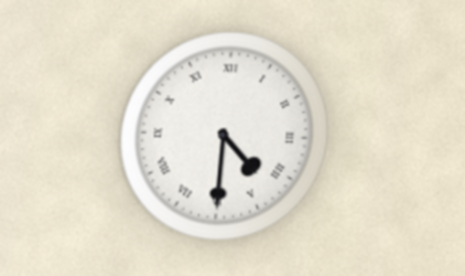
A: 4:30
